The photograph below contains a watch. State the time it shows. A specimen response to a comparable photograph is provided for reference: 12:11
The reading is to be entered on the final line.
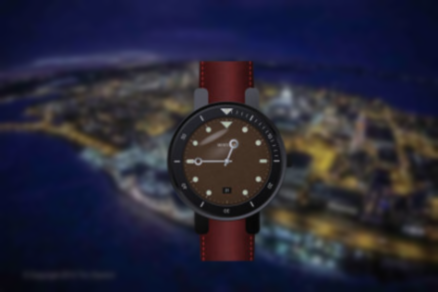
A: 12:45
